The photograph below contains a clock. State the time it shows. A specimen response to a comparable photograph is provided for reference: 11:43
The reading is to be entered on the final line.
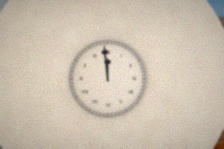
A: 11:59
